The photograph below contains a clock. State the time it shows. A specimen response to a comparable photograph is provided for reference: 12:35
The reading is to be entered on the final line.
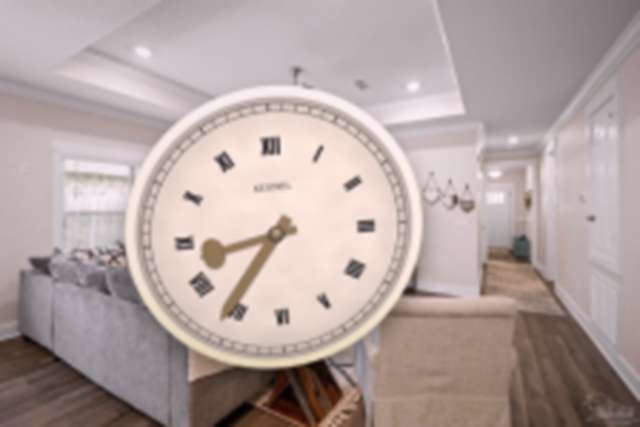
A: 8:36
